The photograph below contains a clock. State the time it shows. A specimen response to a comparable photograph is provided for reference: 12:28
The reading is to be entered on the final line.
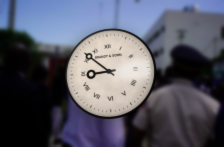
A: 8:52
